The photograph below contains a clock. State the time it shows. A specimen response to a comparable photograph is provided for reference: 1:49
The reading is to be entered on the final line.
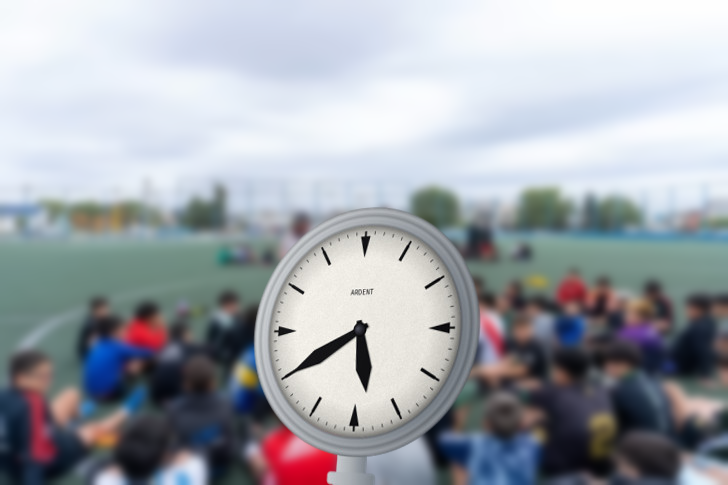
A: 5:40
